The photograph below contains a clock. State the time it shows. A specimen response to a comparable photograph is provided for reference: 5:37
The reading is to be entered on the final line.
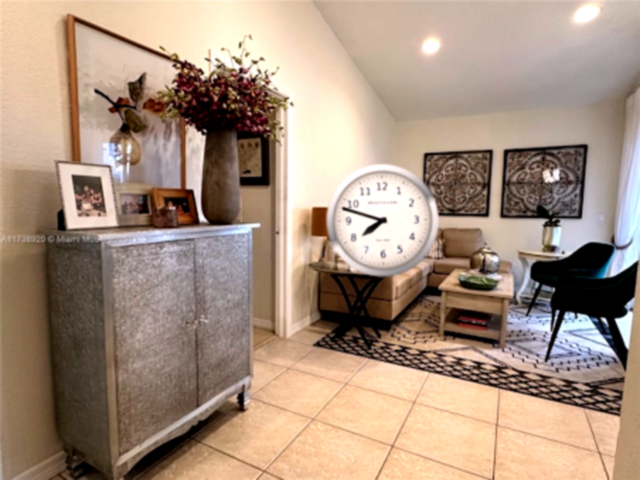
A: 7:48
